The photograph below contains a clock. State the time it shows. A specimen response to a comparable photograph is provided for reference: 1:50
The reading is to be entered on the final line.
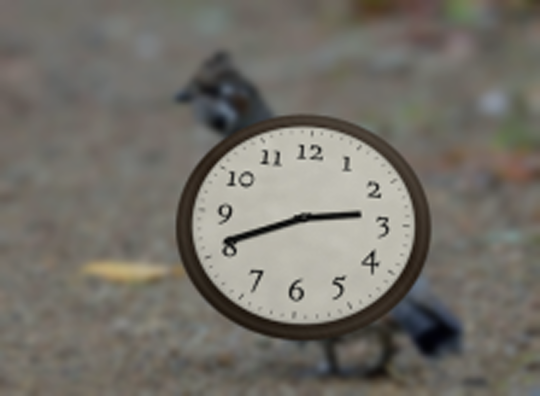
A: 2:41
